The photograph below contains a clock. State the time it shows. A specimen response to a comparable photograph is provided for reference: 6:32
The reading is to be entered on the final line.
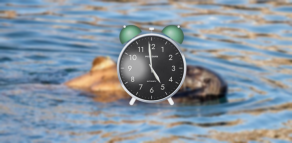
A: 4:59
